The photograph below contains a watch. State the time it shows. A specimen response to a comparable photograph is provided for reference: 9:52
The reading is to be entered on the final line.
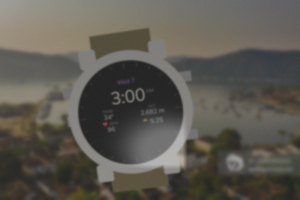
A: 3:00
